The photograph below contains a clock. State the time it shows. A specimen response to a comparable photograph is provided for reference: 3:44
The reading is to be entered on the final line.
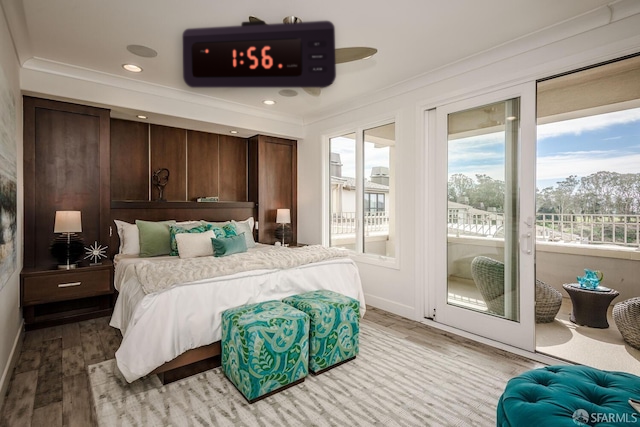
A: 1:56
